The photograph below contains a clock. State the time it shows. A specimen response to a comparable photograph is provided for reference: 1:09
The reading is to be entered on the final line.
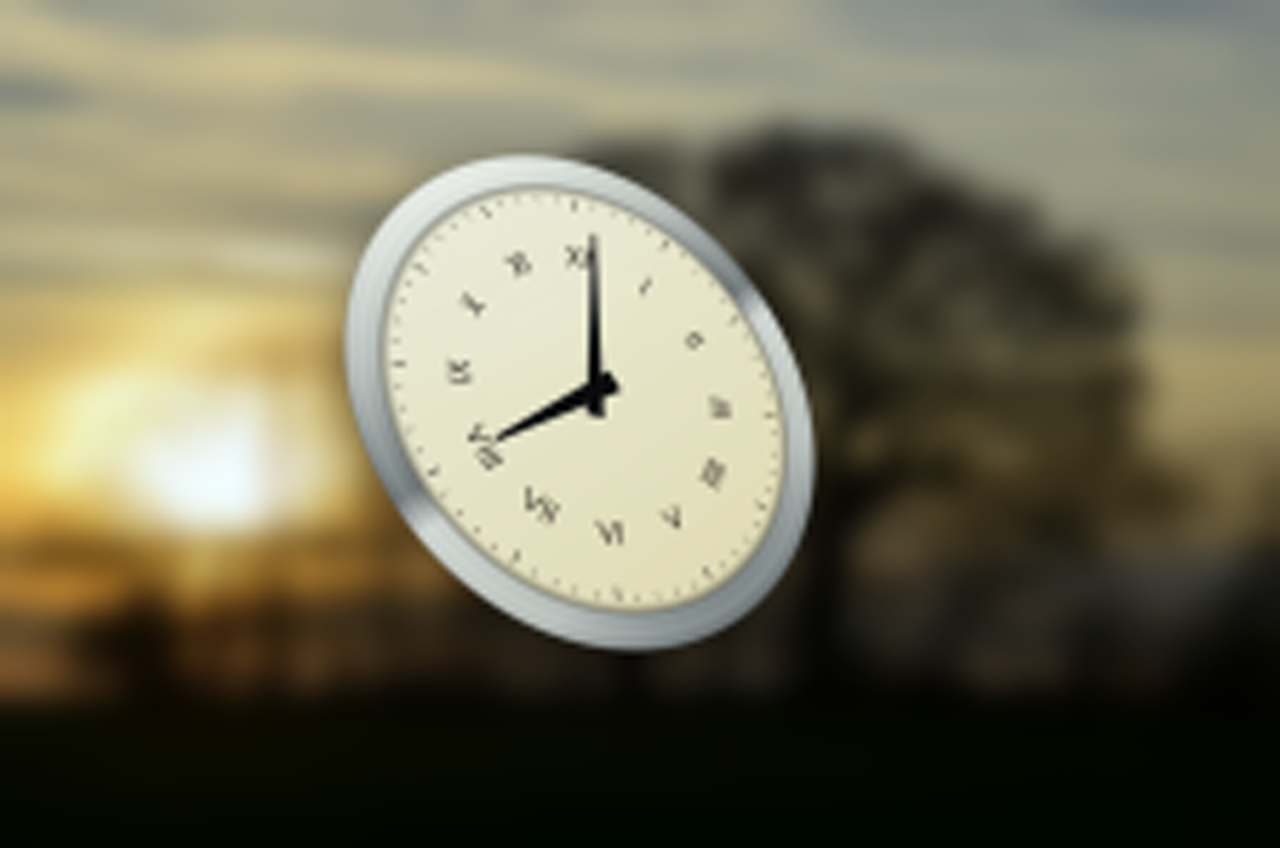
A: 8:01
